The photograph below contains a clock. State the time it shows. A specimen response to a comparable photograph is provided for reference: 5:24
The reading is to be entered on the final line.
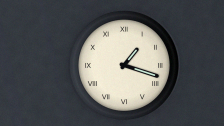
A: 1:18
